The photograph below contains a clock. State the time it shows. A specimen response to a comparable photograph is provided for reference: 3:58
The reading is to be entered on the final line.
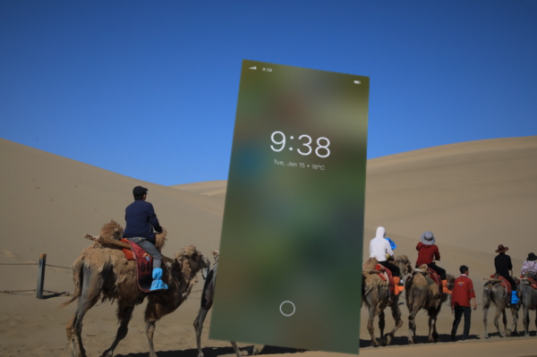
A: 9:38
